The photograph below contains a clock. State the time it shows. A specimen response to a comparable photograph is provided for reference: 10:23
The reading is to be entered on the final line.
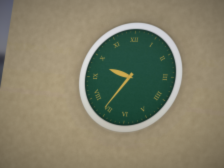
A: 9:36
